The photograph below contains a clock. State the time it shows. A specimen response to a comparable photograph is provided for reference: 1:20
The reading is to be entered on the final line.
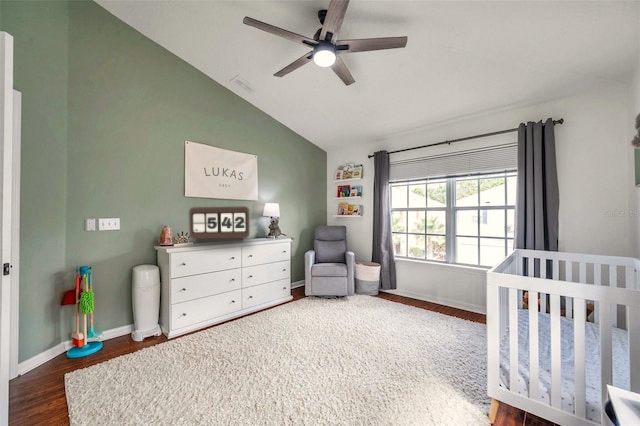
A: 5:42
